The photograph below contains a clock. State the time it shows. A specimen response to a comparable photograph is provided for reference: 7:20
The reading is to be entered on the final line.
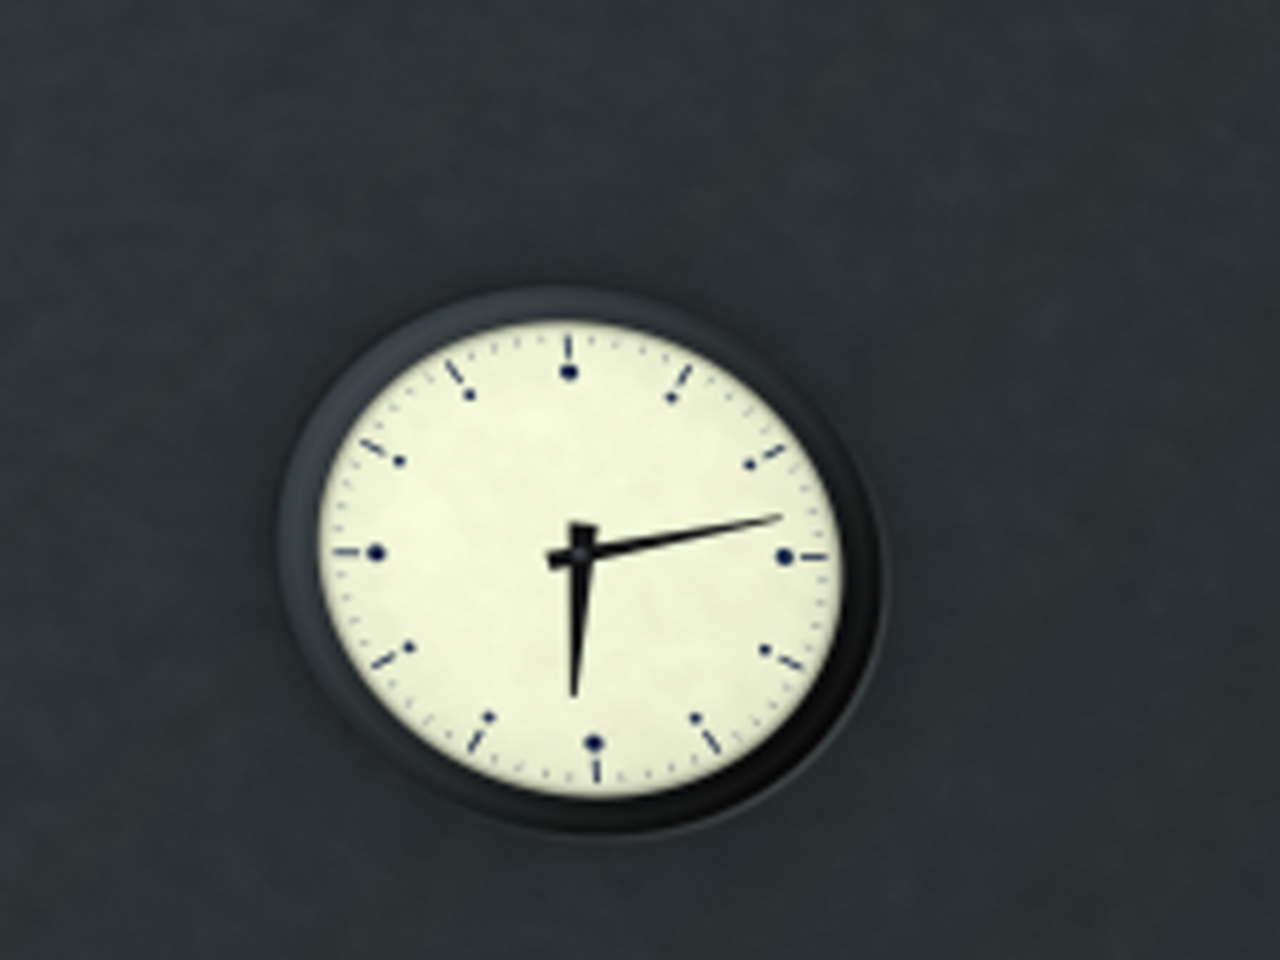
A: 6:13
